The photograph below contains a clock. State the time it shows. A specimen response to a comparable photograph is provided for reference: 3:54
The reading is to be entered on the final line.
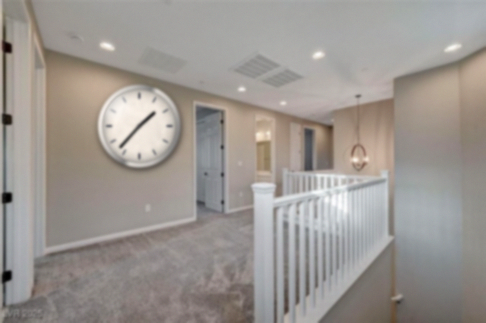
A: 1:37
